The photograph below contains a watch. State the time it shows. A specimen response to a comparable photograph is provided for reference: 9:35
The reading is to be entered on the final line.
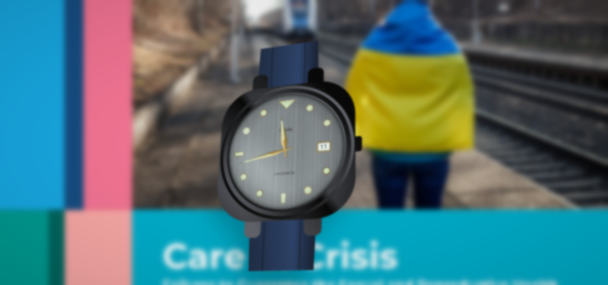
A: 11:43
